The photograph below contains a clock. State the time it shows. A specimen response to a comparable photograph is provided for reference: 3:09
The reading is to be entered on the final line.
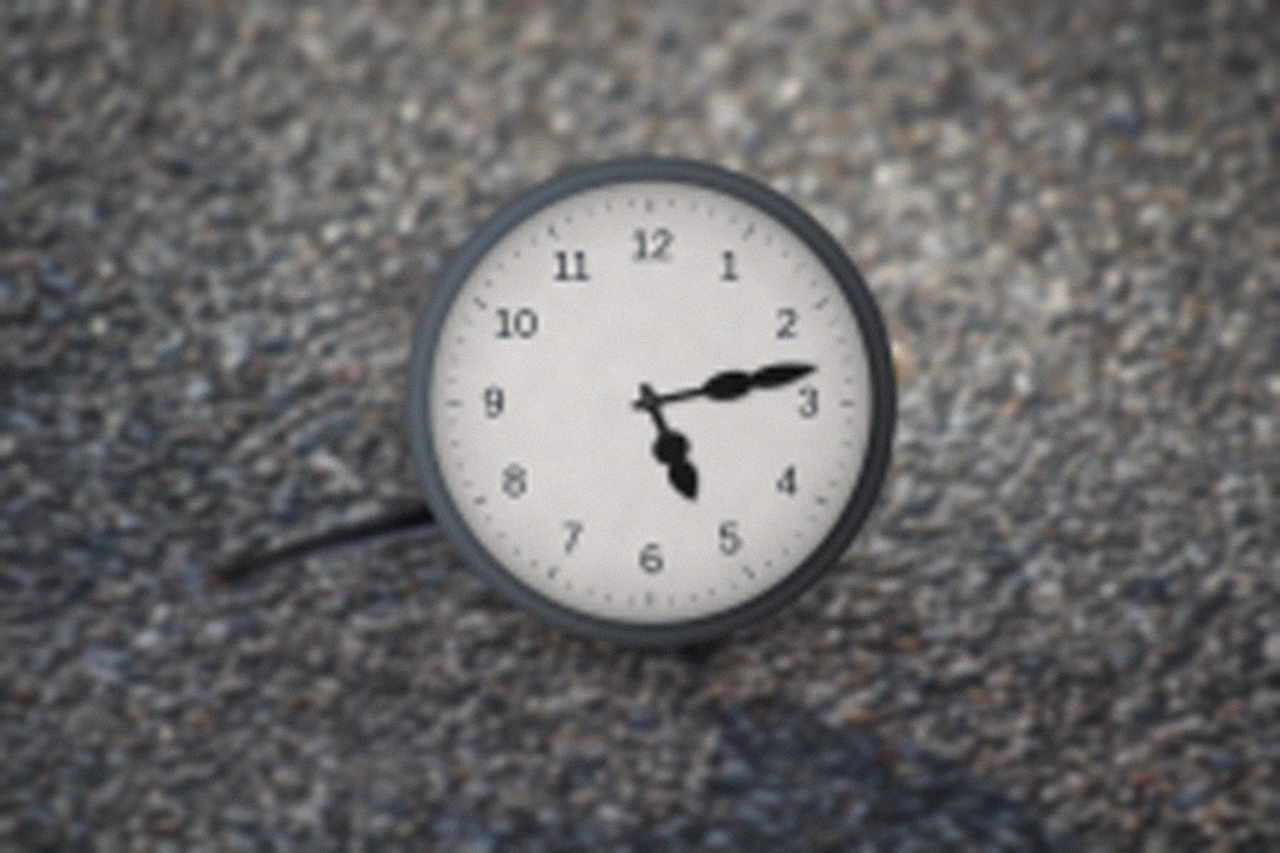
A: 5:13
